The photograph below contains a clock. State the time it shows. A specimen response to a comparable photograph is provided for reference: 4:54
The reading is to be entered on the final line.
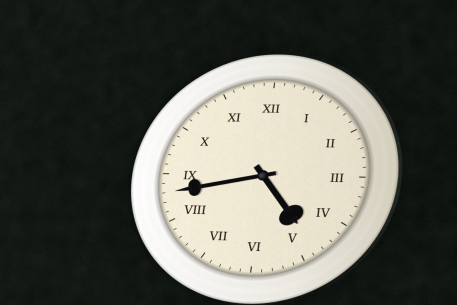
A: 4:43
